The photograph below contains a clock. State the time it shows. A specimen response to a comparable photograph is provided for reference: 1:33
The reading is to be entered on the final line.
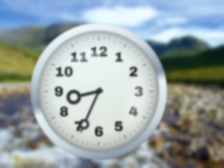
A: 8:34
